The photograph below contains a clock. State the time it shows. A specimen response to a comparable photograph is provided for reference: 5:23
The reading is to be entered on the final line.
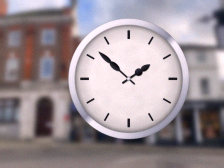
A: 1:52
